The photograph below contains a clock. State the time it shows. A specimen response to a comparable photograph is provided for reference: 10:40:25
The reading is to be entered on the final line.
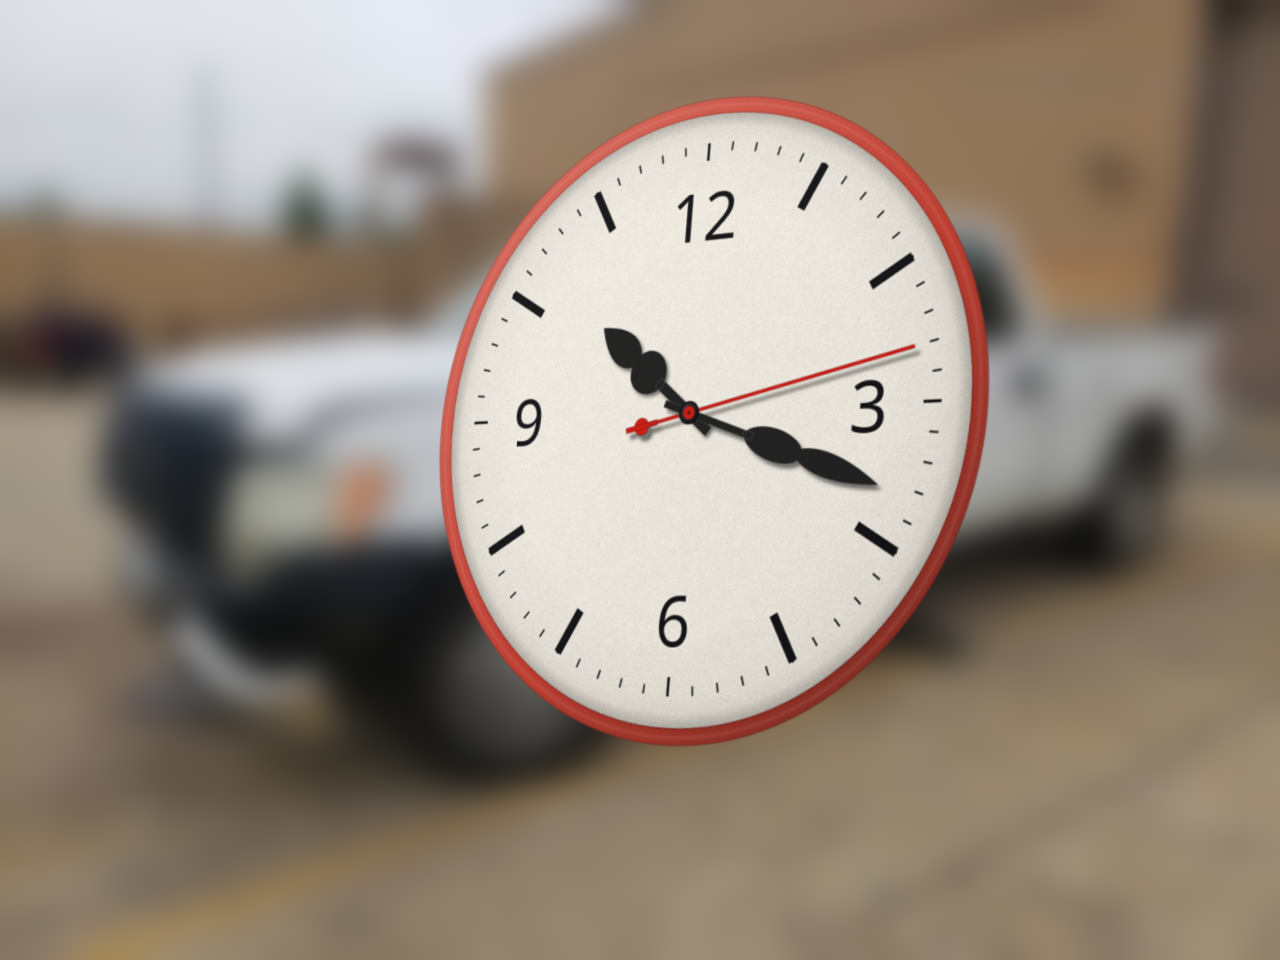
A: 10:18:13
